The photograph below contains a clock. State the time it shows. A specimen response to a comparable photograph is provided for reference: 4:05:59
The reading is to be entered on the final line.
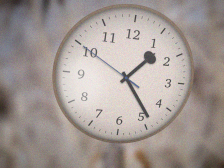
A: 1:23:50
